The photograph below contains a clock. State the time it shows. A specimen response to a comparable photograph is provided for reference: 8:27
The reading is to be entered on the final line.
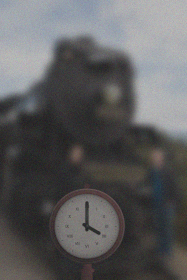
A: 4:00
